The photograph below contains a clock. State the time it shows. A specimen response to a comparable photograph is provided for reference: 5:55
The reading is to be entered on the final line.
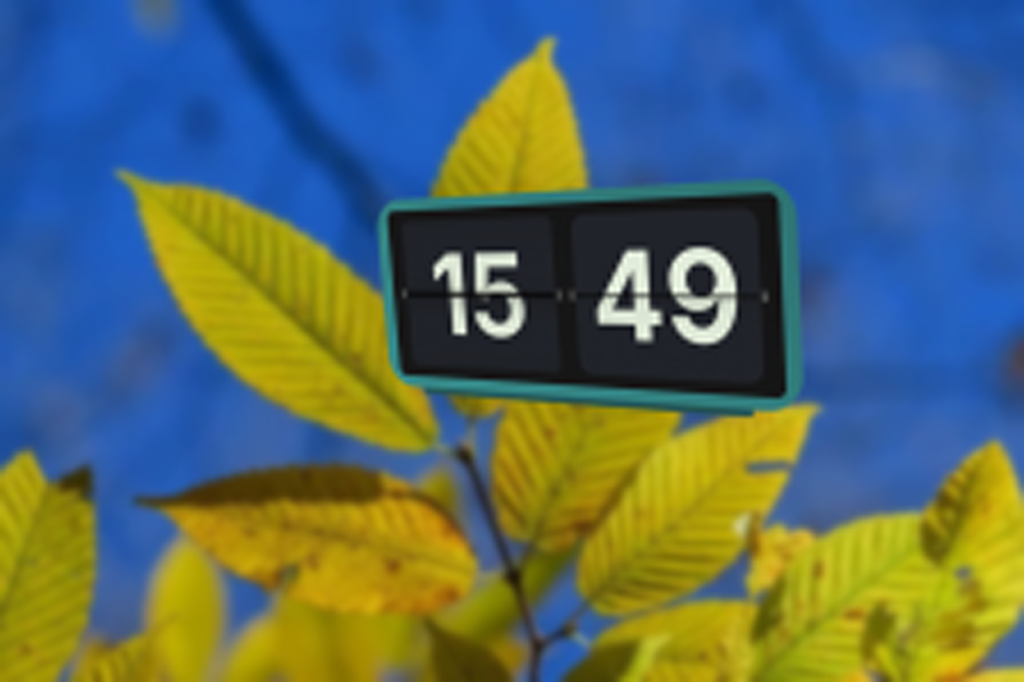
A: 15:49
